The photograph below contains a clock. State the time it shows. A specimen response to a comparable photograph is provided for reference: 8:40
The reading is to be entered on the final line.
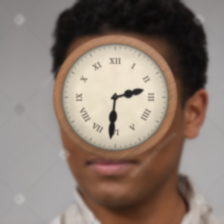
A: 2:31
